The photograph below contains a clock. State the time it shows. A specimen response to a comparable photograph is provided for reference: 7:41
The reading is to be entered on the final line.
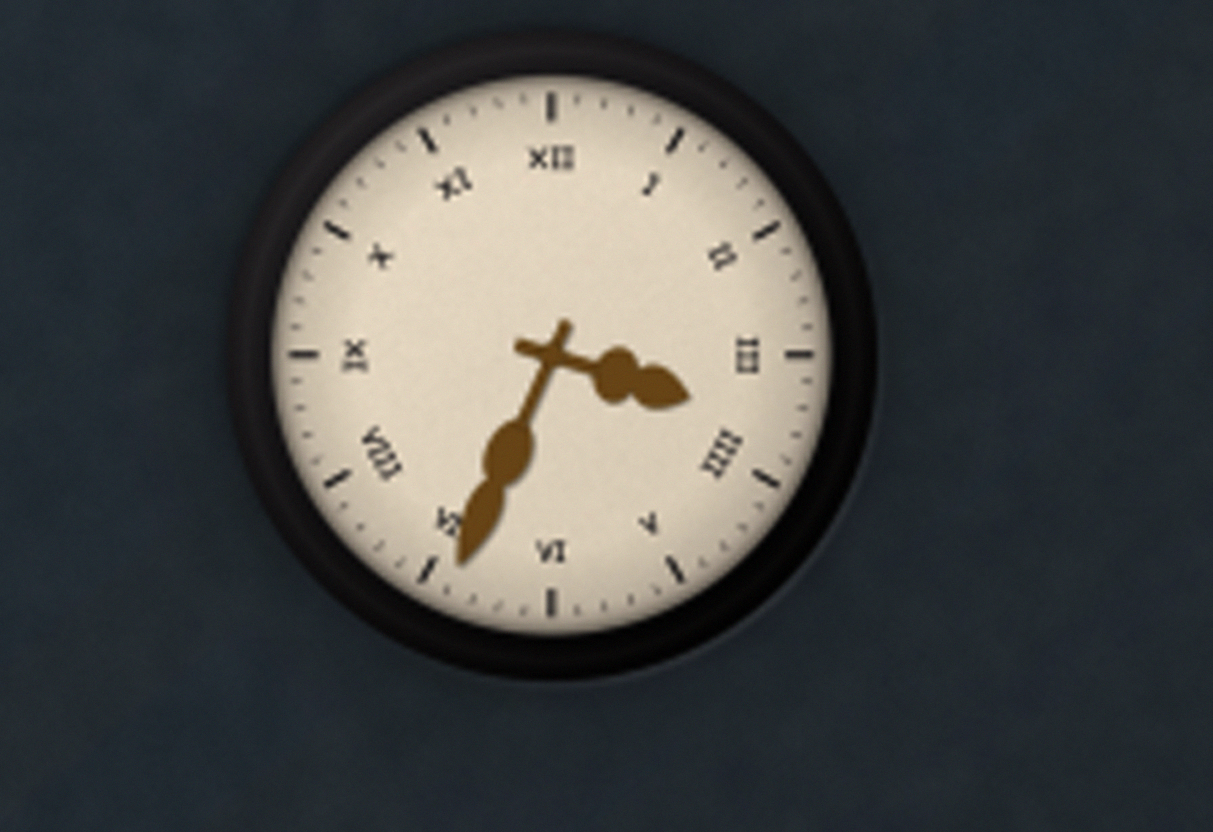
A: 3:34
